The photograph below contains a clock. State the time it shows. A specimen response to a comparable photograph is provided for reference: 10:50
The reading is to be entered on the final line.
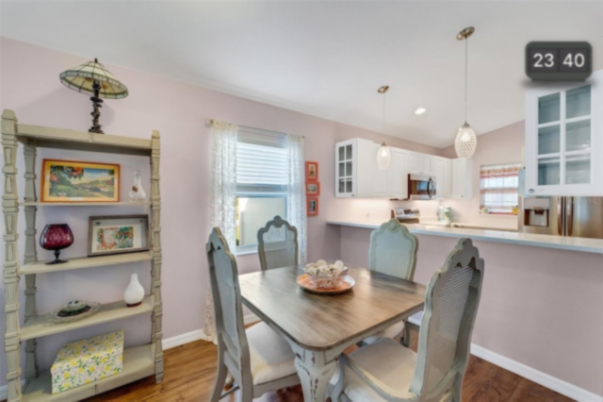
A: 23:40
